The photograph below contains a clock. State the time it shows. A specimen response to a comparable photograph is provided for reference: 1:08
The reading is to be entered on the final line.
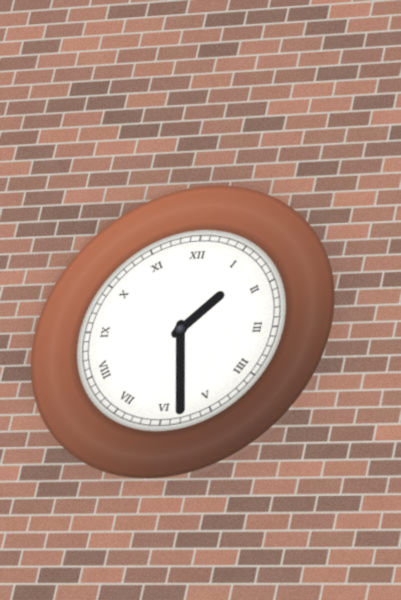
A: 1:28
